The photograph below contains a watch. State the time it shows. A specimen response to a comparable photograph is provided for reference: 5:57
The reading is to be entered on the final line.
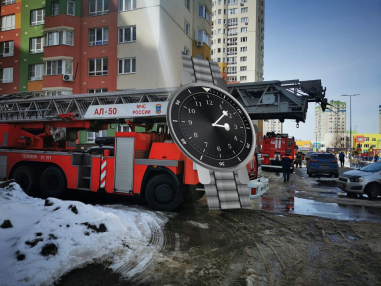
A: 3:08
